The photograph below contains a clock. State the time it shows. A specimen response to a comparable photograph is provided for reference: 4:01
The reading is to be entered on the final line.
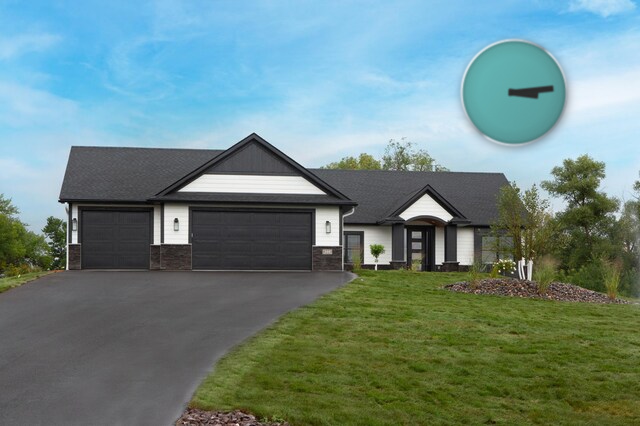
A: 3:14
